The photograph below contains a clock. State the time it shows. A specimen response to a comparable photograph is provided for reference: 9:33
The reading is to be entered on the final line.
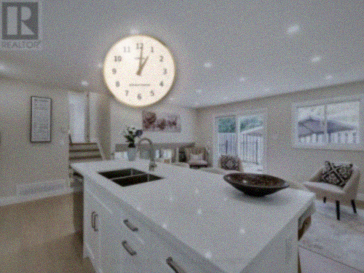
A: 1:01
